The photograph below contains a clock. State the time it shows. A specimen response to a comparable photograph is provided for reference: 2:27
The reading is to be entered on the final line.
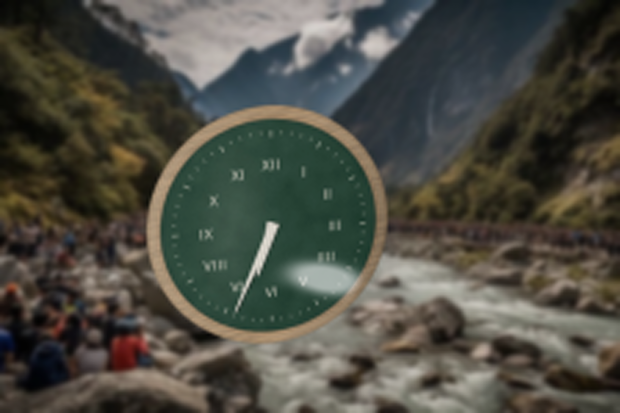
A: 6:34
